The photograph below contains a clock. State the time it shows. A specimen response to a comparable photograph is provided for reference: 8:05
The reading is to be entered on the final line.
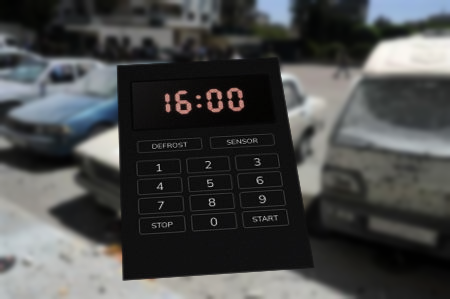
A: 16:00
